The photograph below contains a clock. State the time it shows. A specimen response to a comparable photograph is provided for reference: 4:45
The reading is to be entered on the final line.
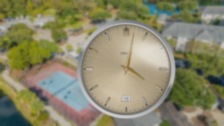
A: 4:02
